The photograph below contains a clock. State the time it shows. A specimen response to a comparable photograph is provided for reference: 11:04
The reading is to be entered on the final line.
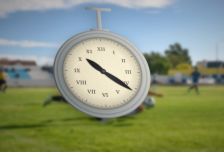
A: 10:21
